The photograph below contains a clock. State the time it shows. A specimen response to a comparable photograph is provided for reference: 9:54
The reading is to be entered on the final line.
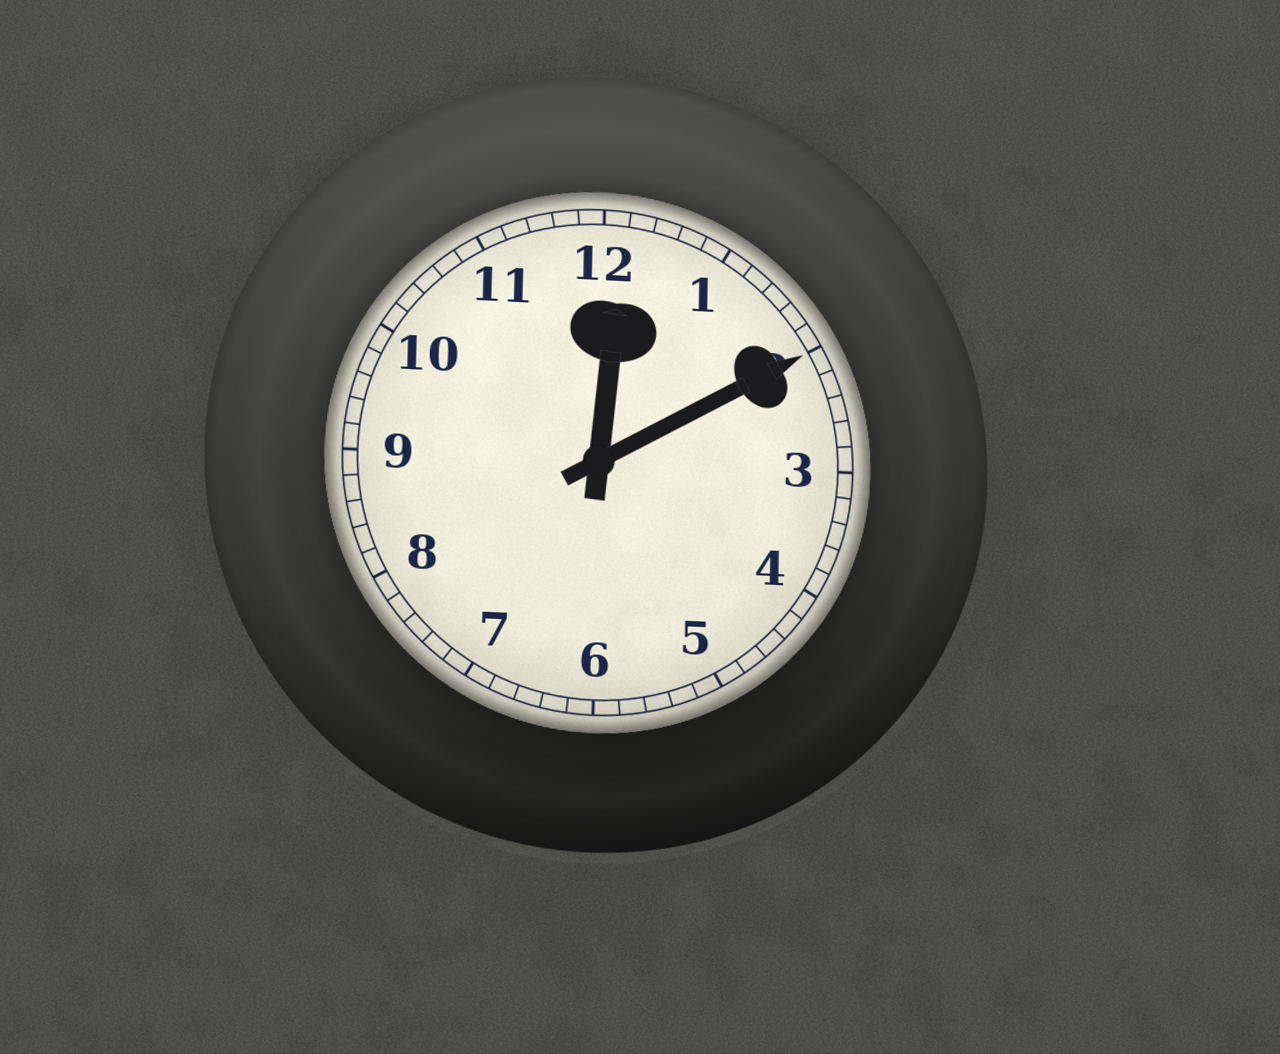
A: 12:10
